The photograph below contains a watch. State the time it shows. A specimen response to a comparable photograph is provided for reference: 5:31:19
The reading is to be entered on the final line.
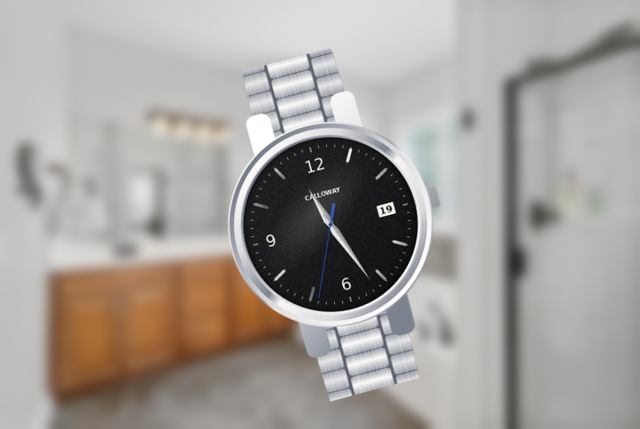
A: 11:26:34
